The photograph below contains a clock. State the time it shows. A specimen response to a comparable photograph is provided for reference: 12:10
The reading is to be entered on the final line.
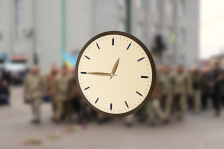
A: 12:45
